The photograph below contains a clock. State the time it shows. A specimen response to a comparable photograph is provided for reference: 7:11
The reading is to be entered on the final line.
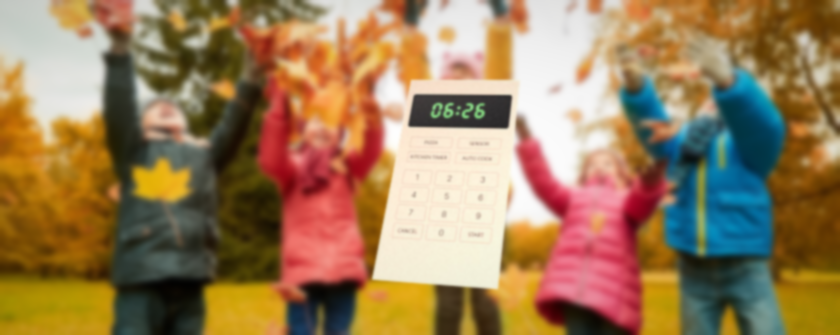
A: 6:26
